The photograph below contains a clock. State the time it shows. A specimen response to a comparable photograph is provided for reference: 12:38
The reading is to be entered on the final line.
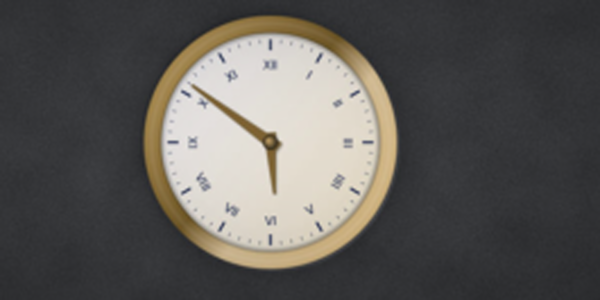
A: 5:51
